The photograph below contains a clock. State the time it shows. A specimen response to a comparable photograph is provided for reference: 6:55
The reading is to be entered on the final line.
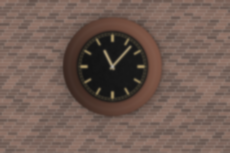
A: 11:07
